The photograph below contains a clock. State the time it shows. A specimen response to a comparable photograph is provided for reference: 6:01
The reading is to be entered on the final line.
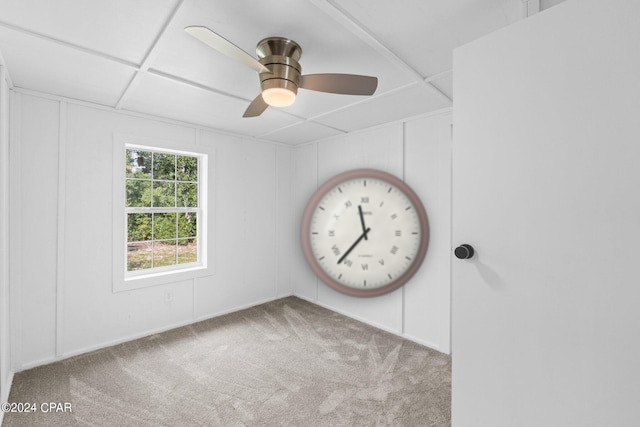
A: 11:37
